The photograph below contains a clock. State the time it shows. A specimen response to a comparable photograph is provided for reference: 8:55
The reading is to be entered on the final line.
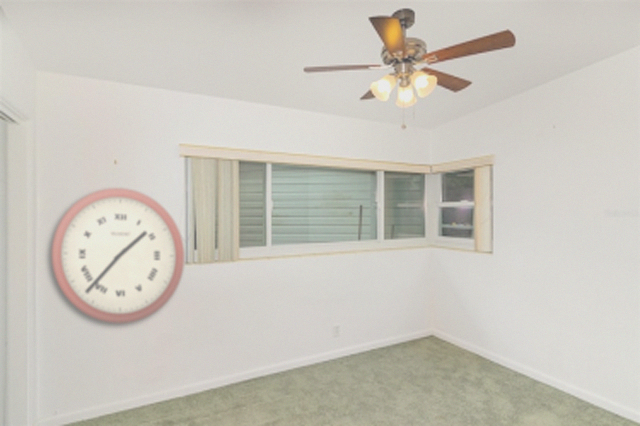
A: 1:37
